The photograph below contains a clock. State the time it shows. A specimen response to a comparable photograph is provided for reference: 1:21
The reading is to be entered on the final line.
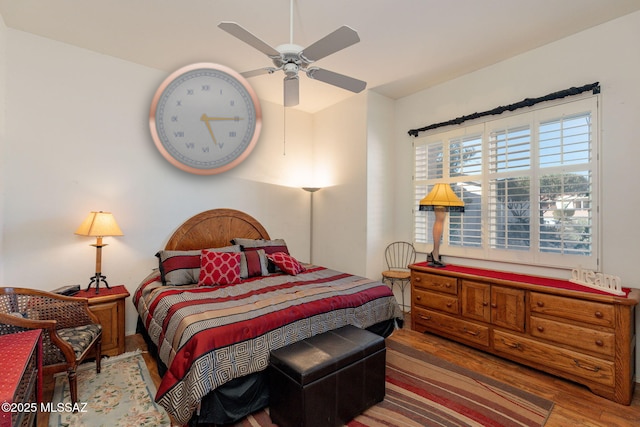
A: 5:15
